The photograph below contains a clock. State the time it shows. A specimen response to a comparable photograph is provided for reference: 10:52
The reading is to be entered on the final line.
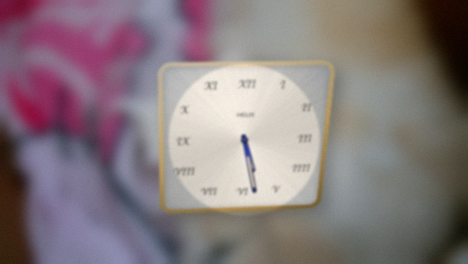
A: 5:28
